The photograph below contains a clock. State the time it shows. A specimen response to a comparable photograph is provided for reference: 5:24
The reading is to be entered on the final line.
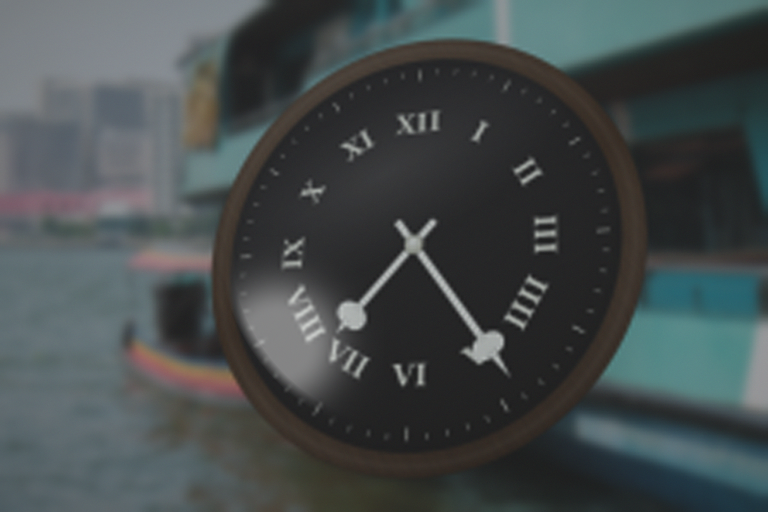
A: 7:24
